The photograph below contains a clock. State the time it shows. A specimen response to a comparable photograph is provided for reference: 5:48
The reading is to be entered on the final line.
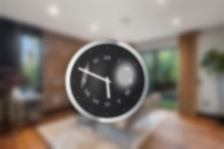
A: 5:49
